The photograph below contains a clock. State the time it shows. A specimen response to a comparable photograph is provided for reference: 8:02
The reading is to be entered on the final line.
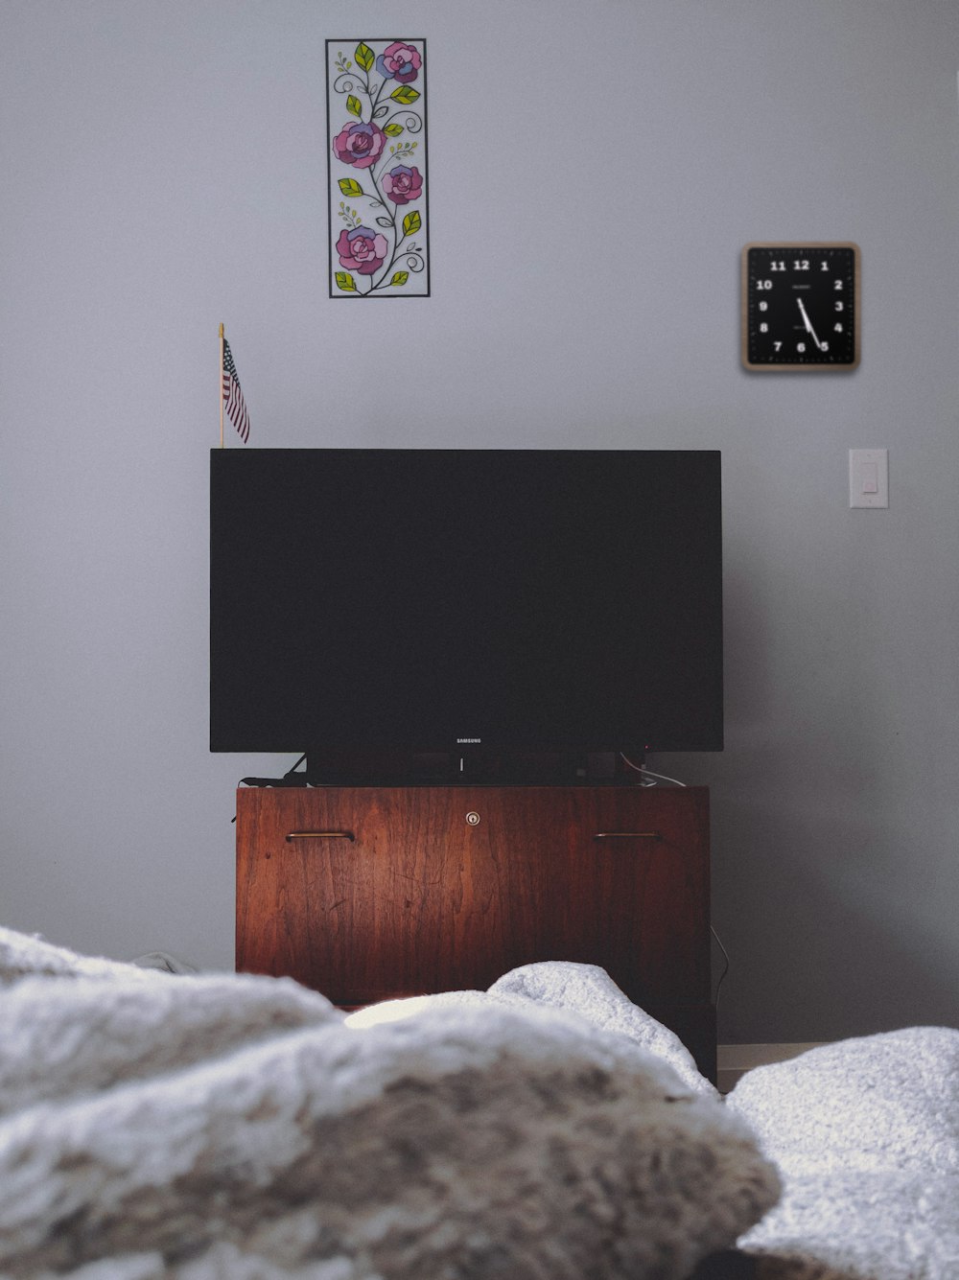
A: 5:26
